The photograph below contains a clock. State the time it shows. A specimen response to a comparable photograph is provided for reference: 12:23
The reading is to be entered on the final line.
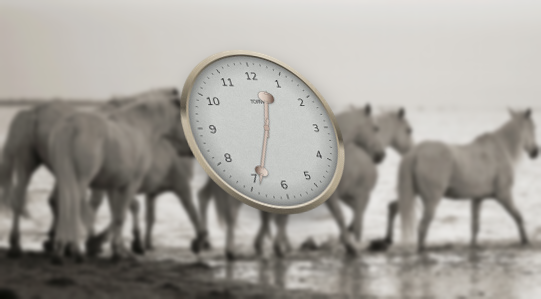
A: 12:34
